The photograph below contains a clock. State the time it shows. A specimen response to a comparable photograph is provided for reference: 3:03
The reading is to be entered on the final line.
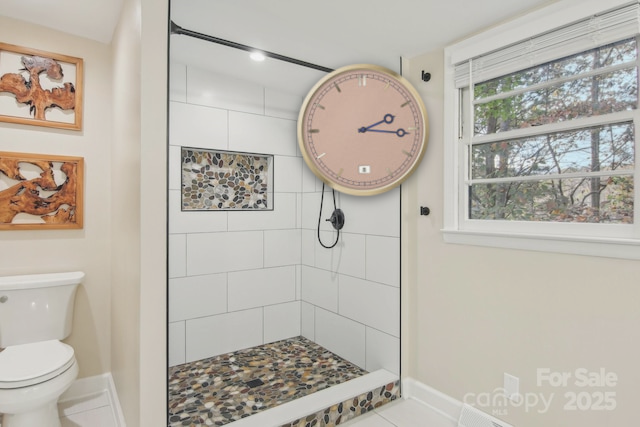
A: 2:16
